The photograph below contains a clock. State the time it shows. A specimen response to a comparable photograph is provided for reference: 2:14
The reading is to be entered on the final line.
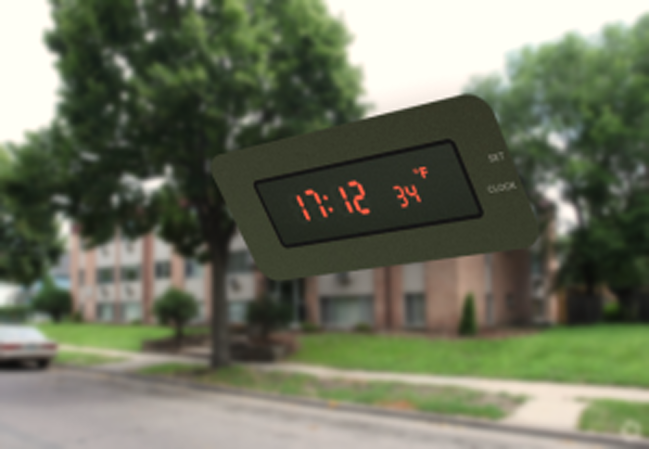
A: 17:12
